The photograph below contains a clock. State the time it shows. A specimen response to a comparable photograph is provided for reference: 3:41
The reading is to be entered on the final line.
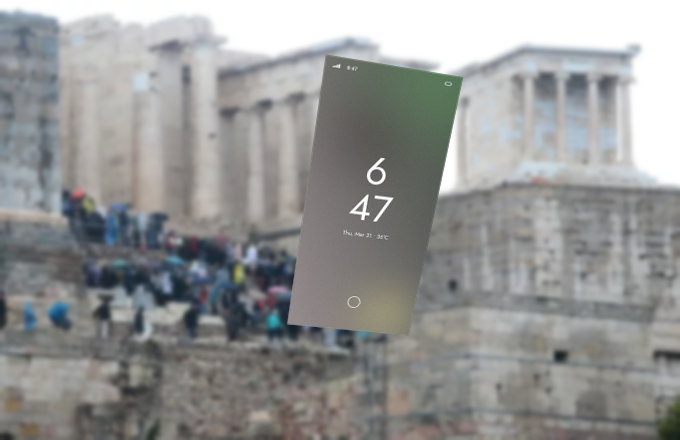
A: 6:47
